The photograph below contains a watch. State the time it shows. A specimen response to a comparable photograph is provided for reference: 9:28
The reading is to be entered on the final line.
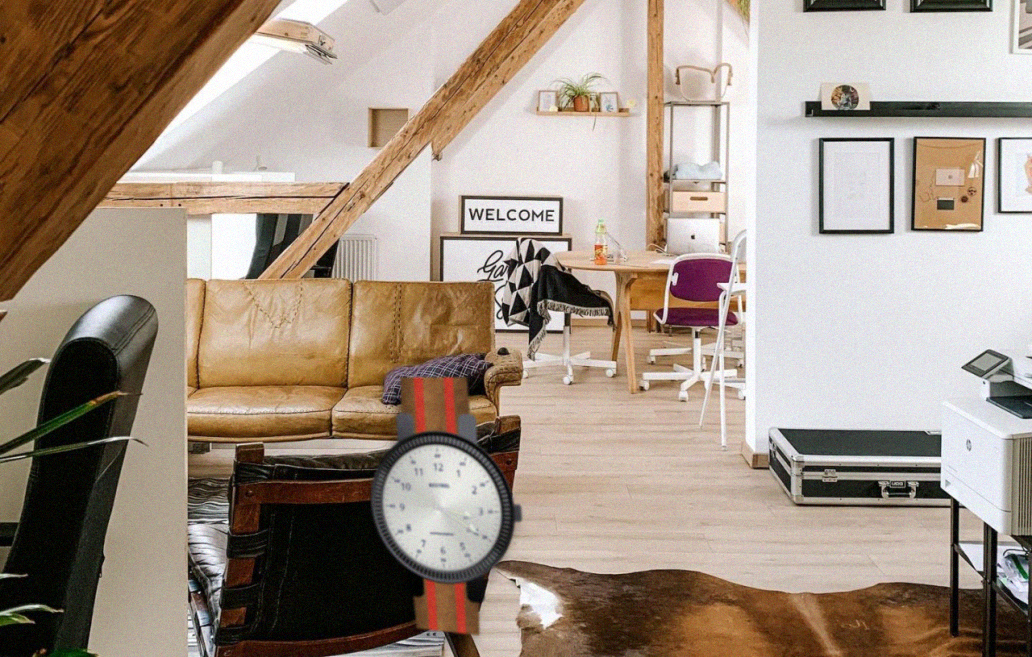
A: 3:20
